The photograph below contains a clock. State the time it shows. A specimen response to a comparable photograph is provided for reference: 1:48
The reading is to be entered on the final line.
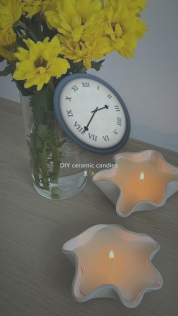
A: 2:38
